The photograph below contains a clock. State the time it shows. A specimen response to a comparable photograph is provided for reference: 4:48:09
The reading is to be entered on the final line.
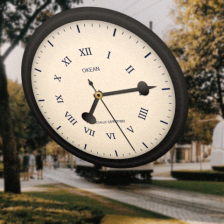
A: 7:14:27
